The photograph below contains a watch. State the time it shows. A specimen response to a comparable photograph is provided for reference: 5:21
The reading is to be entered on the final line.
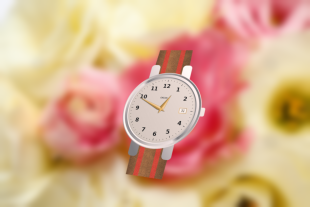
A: 12:49
